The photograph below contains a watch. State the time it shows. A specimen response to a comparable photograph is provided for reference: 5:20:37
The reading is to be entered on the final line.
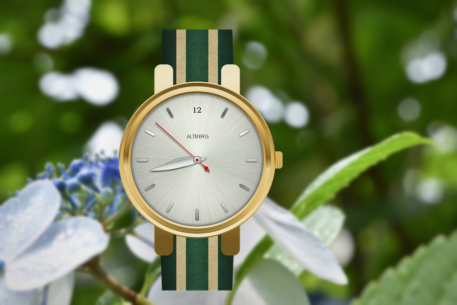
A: 8:42:52
